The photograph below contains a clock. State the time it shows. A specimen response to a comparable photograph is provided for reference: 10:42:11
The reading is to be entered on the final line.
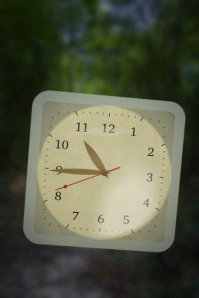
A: 10:44:41
